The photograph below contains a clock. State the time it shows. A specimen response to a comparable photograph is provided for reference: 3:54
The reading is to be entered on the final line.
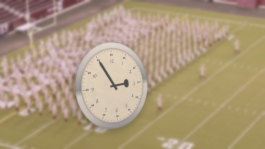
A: 2:55
